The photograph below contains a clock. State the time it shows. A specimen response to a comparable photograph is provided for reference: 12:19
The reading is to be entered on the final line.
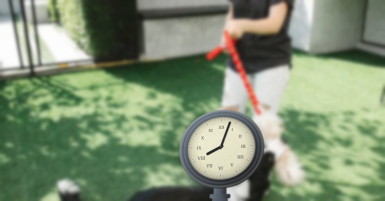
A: 8:03
